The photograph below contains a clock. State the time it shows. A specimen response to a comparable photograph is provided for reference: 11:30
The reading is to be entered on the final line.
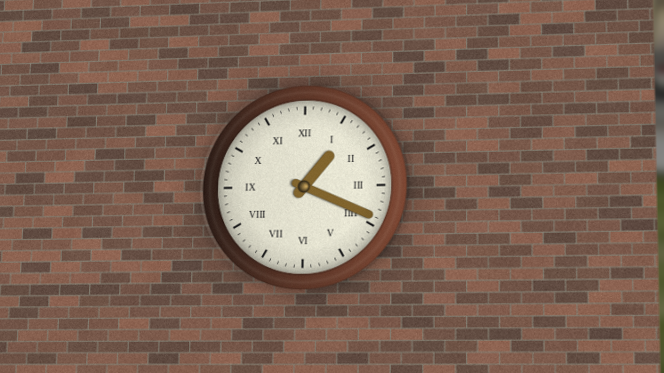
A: 1:19
